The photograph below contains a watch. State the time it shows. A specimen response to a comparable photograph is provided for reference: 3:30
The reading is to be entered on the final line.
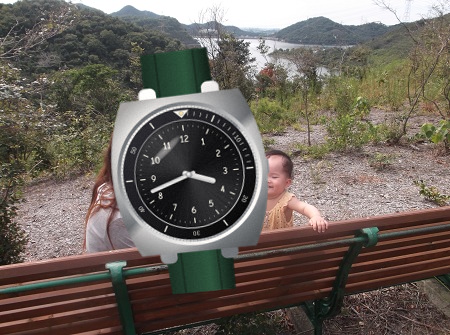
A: 3:42
